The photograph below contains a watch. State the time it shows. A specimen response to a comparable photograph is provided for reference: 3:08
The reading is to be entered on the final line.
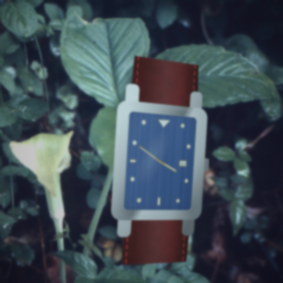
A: 3:50
